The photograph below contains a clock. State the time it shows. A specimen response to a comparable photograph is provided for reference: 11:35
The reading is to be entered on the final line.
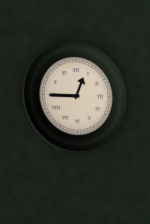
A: 12:45
